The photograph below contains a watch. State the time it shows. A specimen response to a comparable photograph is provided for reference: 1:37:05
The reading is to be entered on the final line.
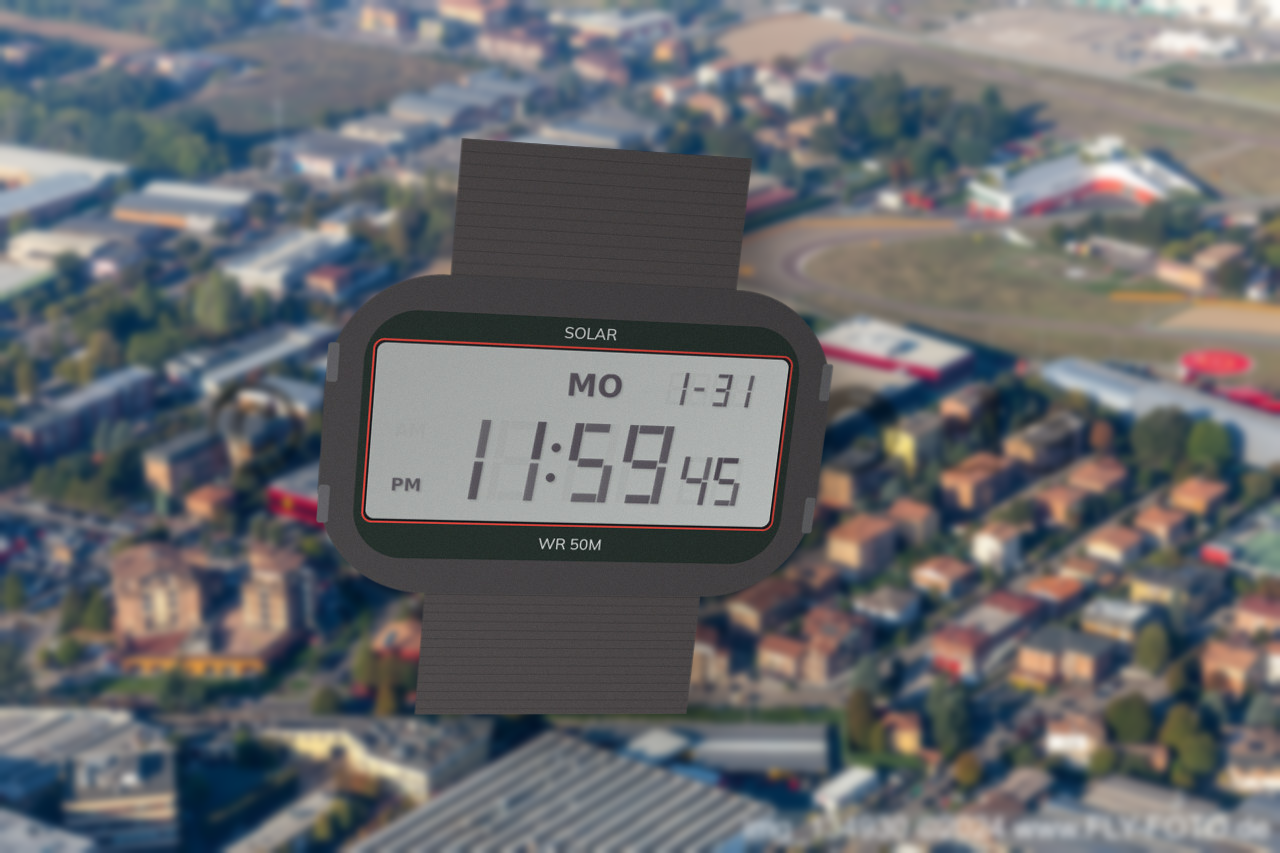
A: 11:59:45
